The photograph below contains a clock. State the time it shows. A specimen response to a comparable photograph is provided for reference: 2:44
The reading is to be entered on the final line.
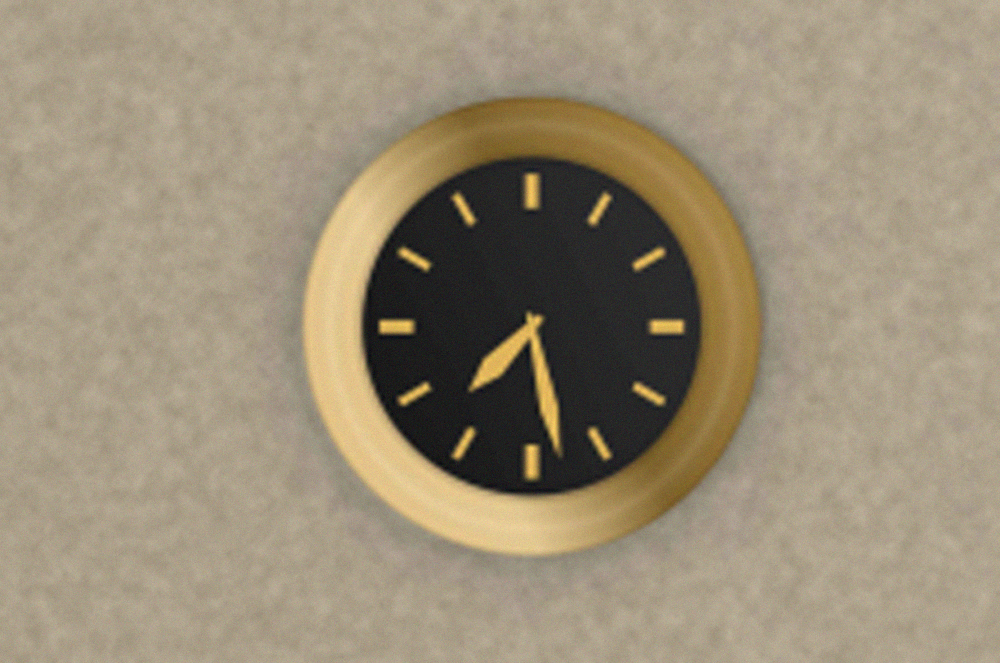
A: 7:28
